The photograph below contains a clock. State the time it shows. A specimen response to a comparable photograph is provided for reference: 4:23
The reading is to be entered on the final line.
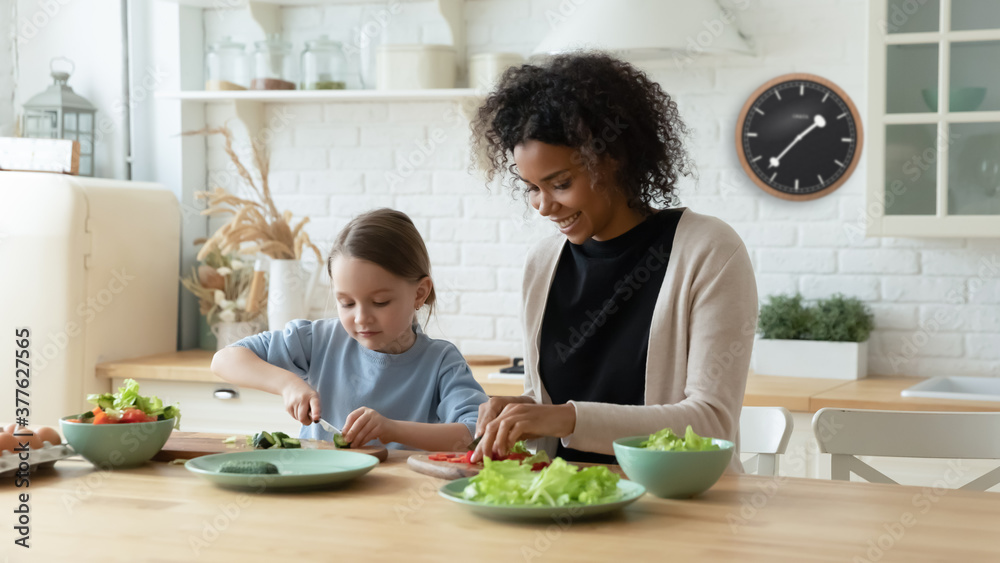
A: 1:37
